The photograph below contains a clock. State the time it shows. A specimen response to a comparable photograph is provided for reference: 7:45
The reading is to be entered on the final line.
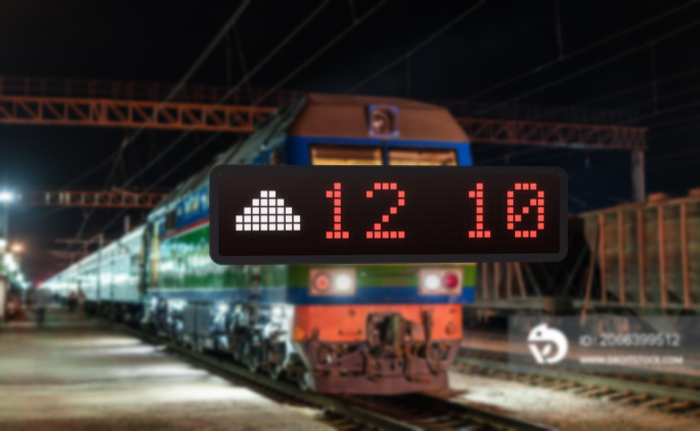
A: 12:10
